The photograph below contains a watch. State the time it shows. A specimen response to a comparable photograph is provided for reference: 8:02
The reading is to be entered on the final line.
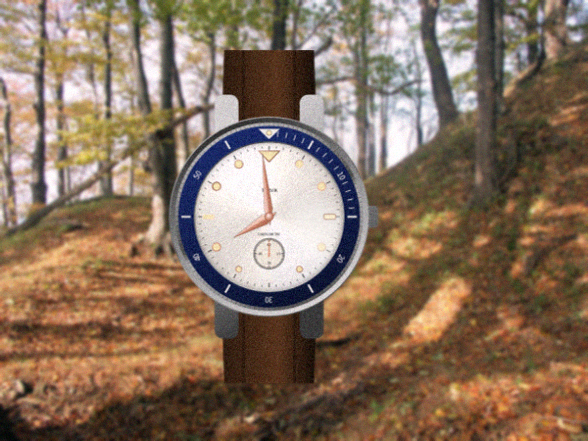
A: 7:59
